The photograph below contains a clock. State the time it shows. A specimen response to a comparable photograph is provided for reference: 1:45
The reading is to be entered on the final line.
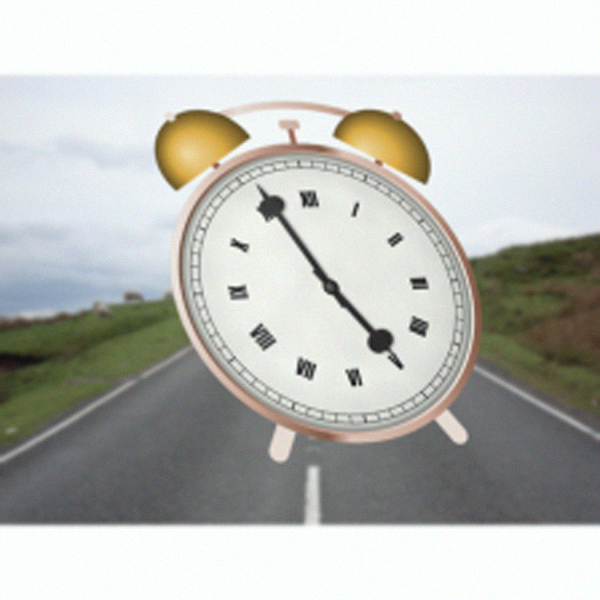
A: 4:56
